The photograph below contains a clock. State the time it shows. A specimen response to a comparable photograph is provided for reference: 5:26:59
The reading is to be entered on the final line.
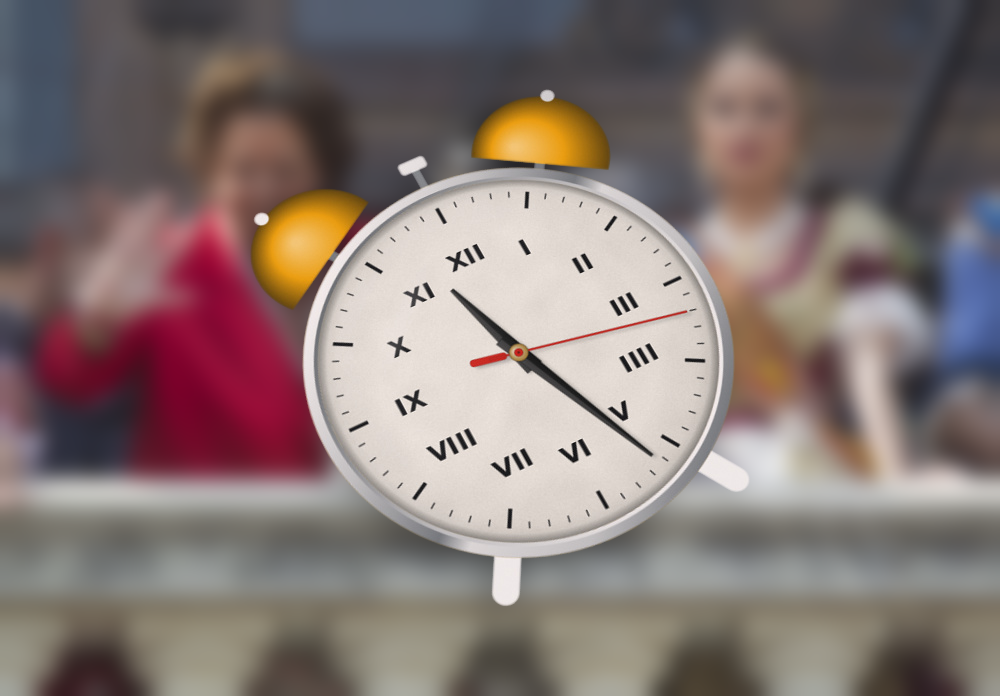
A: 11:26:17
